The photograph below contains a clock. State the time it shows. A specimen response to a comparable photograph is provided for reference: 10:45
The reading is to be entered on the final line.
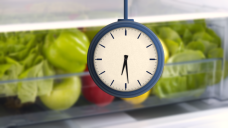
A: 6:29
